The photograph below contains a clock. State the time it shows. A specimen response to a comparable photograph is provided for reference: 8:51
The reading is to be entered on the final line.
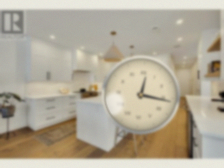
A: 12:16
